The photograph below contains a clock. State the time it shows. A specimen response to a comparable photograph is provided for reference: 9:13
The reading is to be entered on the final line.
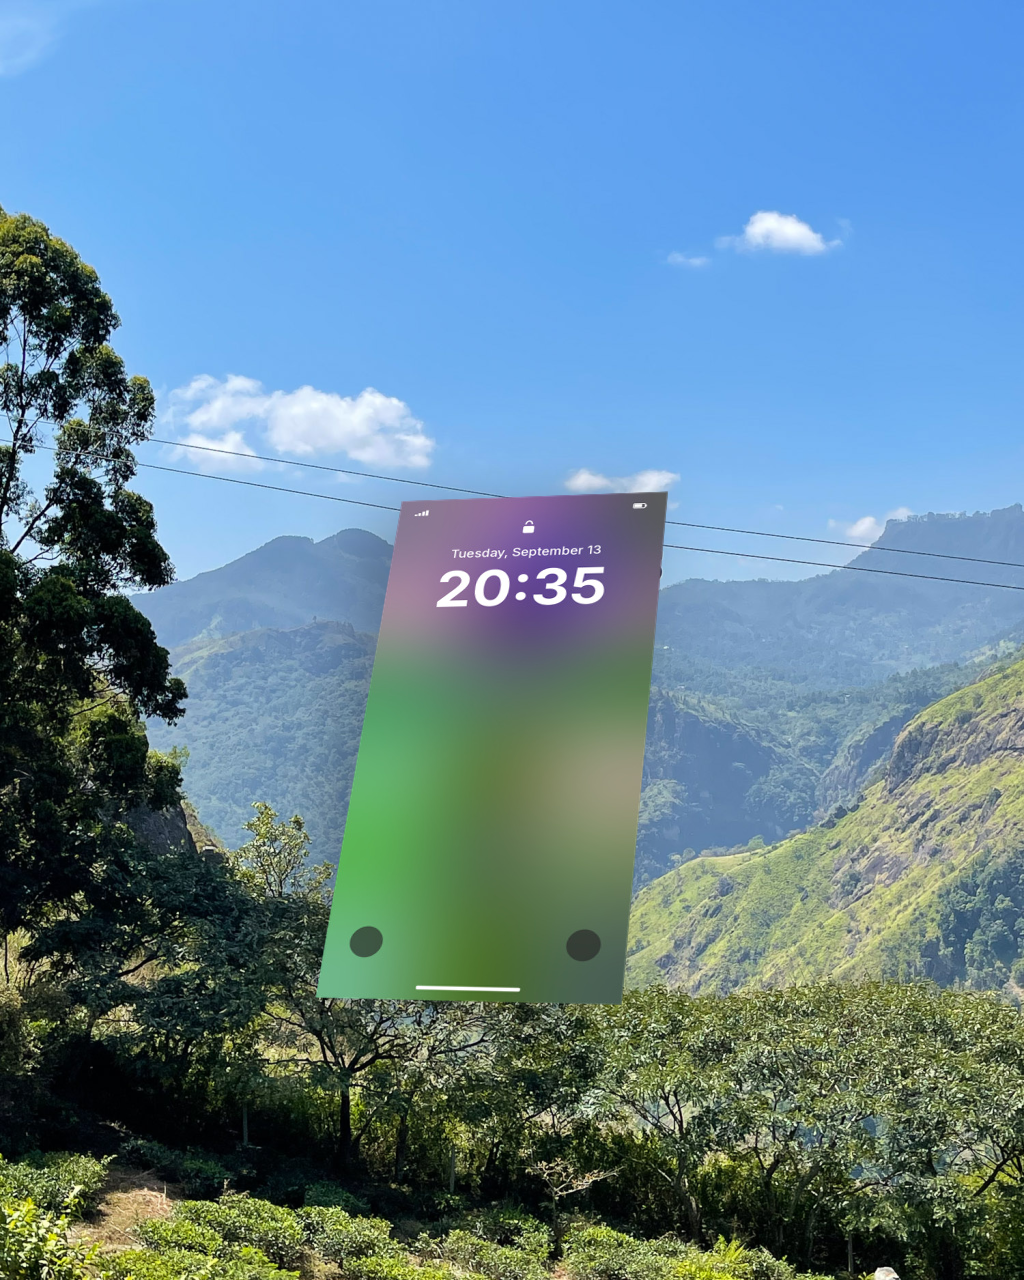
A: 20:35
